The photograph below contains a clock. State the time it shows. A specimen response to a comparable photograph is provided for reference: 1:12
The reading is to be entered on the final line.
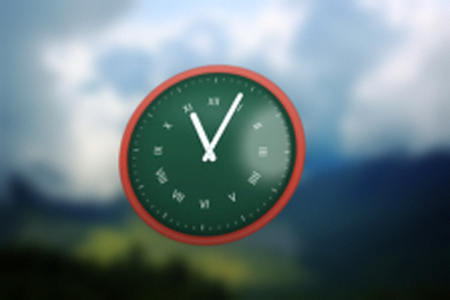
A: 11:04
